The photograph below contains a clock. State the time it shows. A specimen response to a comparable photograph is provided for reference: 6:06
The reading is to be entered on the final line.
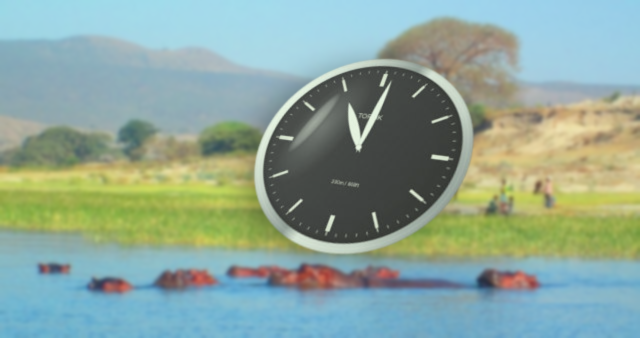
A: 11:01
